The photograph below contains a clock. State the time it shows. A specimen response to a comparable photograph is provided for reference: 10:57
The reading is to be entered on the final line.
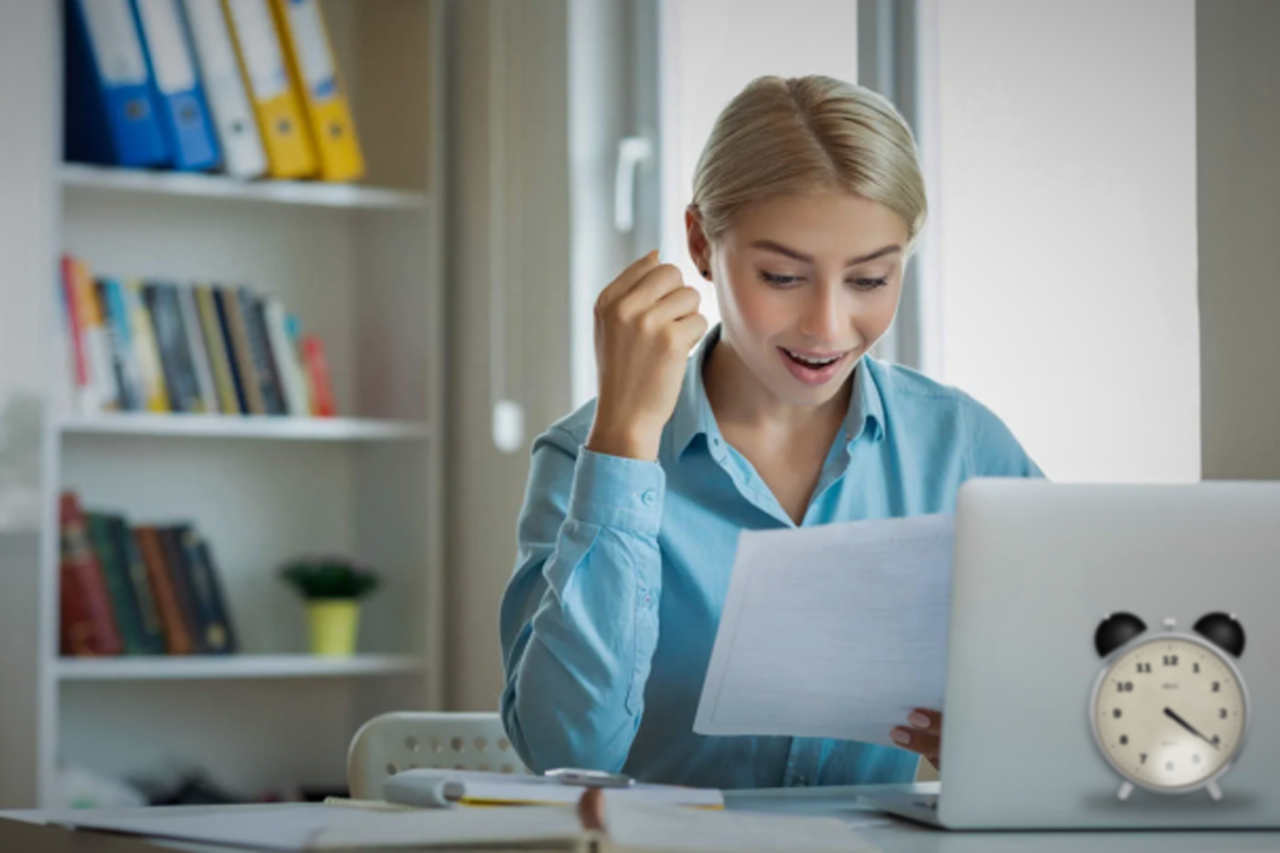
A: 4:21
